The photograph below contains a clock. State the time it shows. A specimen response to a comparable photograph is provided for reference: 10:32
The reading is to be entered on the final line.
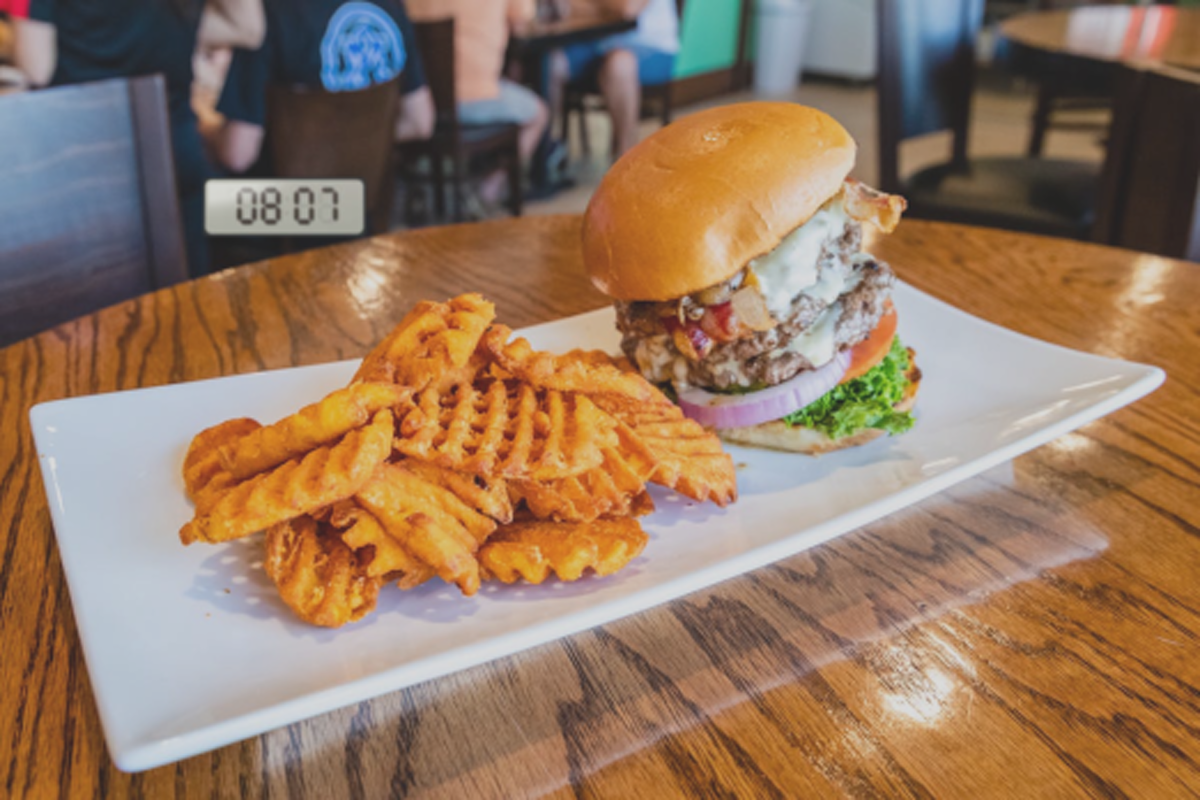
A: 8:07
